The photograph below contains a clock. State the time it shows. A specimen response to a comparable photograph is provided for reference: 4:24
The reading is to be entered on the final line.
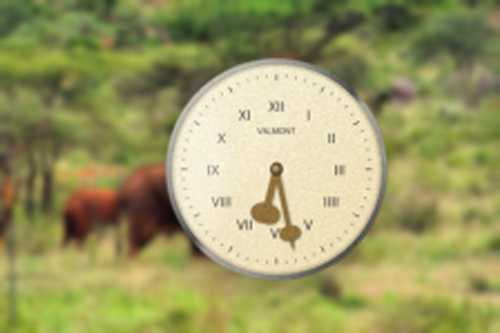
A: 6:28
